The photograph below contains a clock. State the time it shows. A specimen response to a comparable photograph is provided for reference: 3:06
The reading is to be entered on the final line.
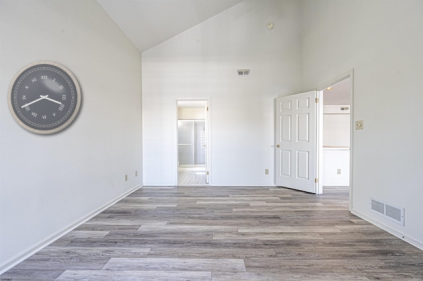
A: 3:41
